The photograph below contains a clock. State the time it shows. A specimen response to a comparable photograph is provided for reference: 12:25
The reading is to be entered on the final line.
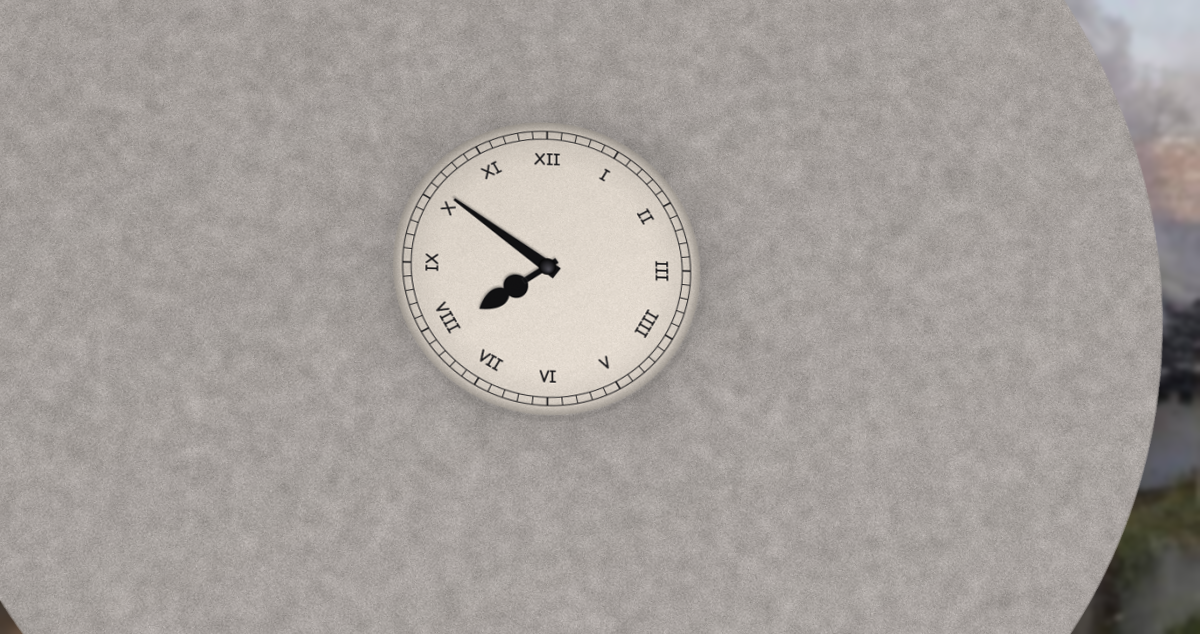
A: 7:51
